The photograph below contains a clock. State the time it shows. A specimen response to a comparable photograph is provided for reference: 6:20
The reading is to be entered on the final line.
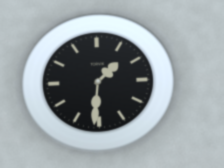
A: 1:31
